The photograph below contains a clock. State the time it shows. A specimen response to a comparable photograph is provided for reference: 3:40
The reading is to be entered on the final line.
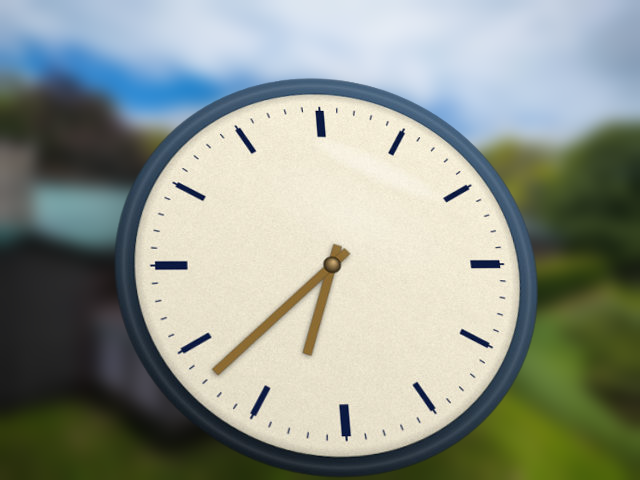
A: 6:38
